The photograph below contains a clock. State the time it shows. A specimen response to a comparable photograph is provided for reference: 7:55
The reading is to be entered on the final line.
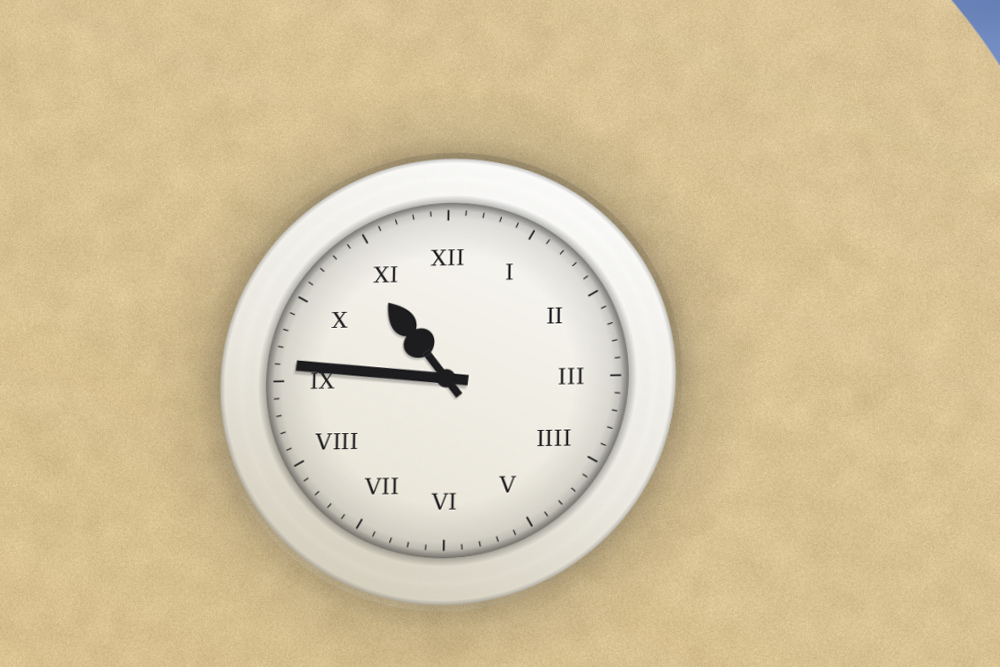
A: 10:46
